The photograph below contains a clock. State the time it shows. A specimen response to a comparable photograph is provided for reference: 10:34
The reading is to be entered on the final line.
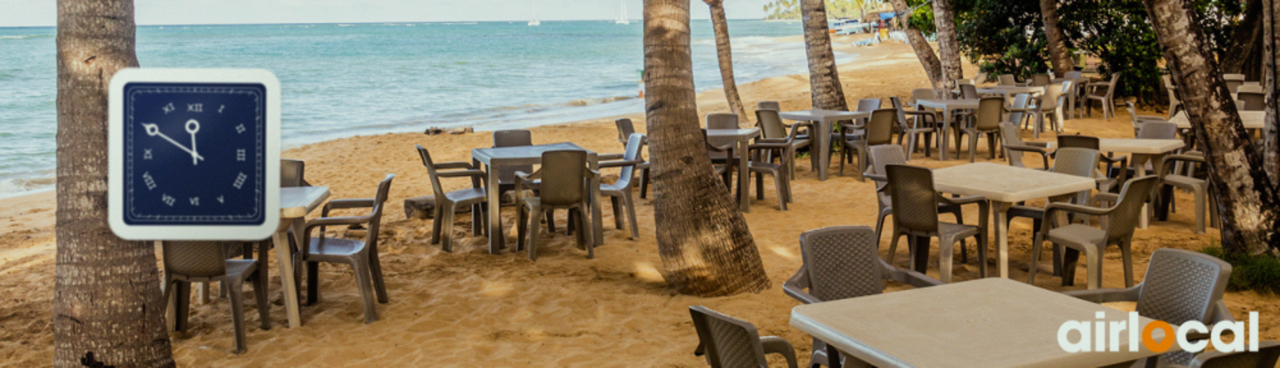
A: 11:50
